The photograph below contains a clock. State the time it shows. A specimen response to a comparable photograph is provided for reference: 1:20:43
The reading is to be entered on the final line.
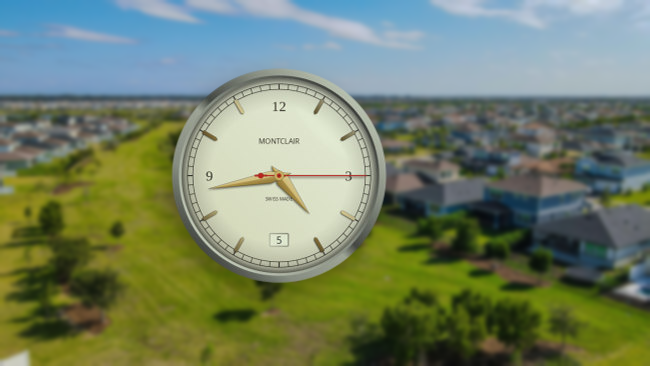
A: 4:43:15
